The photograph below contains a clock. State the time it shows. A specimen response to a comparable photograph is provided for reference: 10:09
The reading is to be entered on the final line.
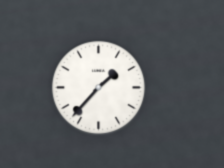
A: 1:37
